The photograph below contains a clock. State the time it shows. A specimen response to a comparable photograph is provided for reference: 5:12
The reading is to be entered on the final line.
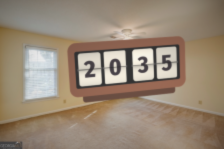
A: 20:35
